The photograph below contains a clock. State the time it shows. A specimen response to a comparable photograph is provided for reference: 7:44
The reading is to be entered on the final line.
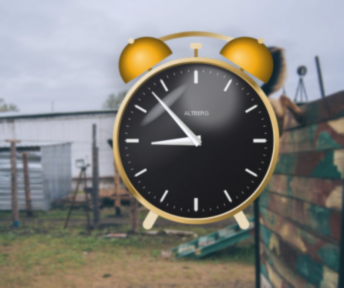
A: 8:53
